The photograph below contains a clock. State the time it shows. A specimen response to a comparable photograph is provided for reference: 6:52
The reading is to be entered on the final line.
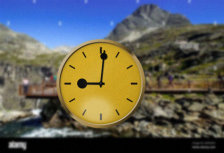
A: 9:01
